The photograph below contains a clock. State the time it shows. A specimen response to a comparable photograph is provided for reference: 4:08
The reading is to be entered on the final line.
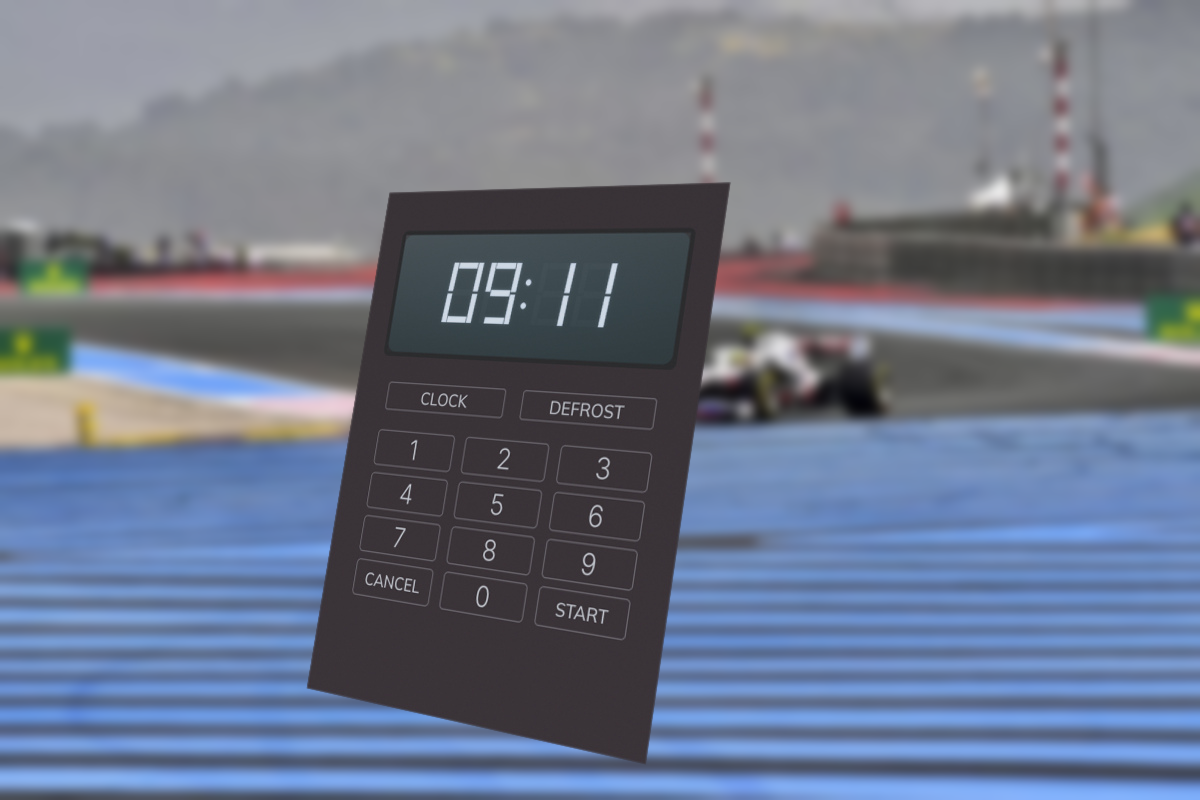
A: 9:11
